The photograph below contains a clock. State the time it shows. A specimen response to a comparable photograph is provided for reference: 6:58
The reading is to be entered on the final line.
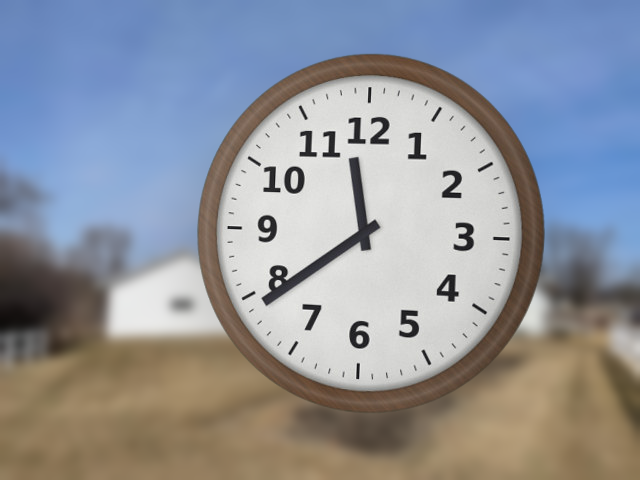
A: 11:39
